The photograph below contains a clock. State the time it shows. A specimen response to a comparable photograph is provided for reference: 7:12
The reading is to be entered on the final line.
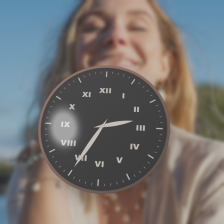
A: 2:35
